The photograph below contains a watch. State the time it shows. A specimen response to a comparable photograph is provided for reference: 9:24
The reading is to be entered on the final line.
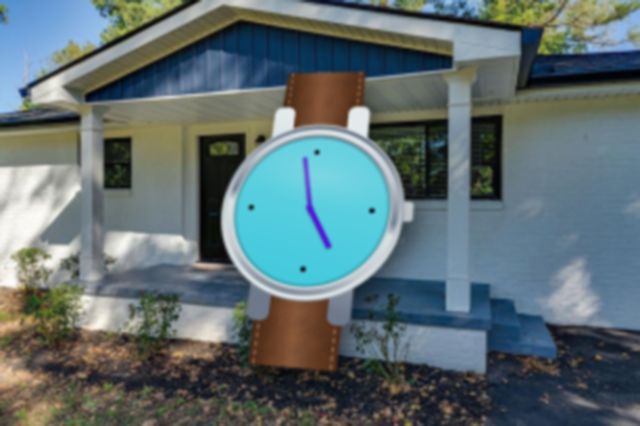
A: 4:58
